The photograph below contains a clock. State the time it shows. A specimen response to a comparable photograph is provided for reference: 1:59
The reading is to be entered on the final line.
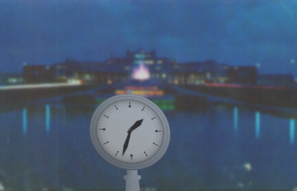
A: 1:33
